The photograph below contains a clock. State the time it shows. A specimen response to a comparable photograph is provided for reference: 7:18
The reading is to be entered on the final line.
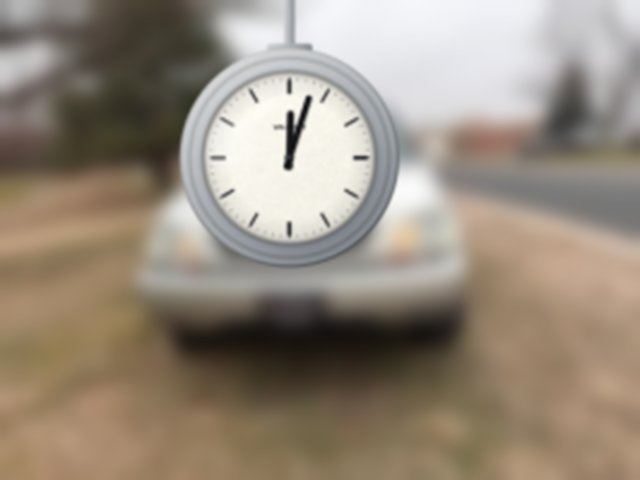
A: 12:03
